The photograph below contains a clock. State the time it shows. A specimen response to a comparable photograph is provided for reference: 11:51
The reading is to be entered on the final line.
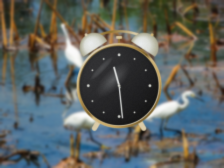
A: 11:29
